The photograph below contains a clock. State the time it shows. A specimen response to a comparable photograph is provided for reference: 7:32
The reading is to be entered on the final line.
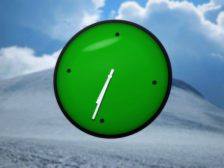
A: 6:32
